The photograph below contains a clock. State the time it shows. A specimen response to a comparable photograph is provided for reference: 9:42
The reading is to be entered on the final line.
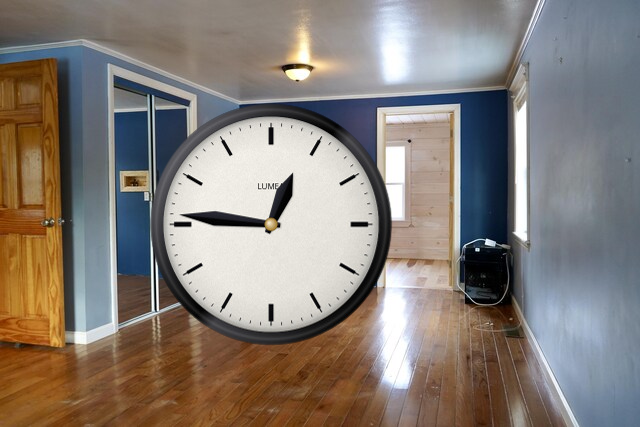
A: 12:46
